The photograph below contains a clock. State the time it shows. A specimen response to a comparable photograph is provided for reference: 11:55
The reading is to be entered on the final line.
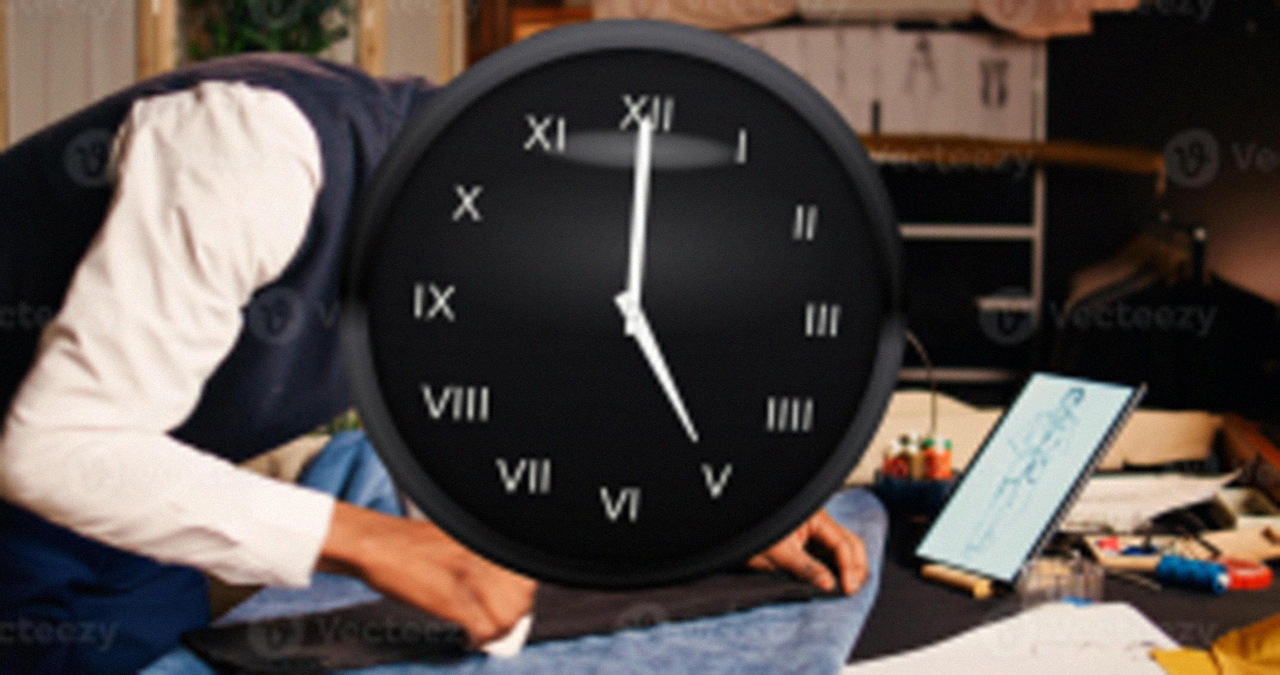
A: 5:00
